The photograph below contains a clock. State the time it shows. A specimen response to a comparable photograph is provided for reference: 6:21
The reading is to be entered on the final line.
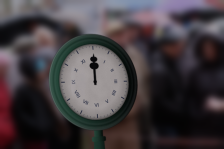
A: 12:00
